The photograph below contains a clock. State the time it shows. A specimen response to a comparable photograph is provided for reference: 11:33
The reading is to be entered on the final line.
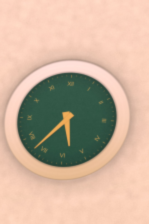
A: 5:37
